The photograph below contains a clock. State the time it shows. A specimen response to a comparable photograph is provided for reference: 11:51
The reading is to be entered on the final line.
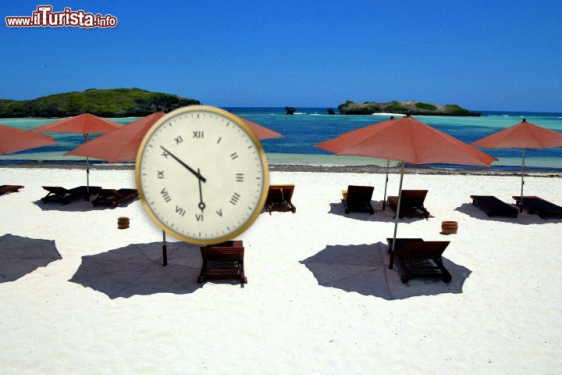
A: 5:51
